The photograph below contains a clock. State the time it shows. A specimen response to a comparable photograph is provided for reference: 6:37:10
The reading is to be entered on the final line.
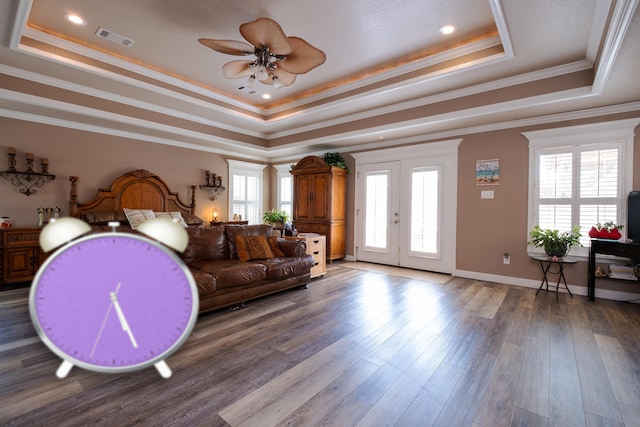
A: 5:26:33
